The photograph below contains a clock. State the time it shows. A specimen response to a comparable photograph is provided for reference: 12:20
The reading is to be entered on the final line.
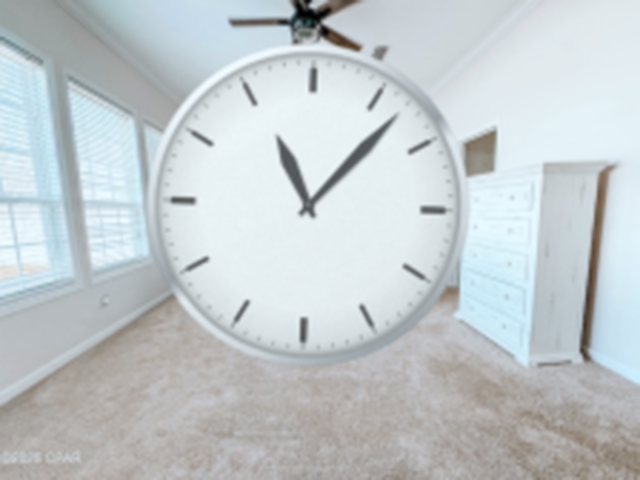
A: 11:07
